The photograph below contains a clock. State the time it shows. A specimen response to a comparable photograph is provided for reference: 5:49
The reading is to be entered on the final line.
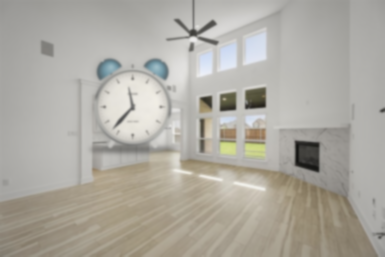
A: 11:37
